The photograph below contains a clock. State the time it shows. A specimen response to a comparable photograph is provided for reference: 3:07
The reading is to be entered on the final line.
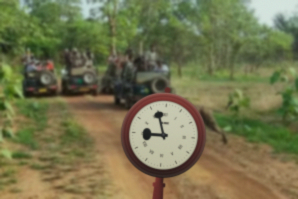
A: 8:57
